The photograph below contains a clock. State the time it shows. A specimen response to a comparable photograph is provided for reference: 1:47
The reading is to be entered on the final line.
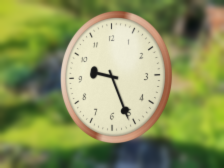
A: 9:26
